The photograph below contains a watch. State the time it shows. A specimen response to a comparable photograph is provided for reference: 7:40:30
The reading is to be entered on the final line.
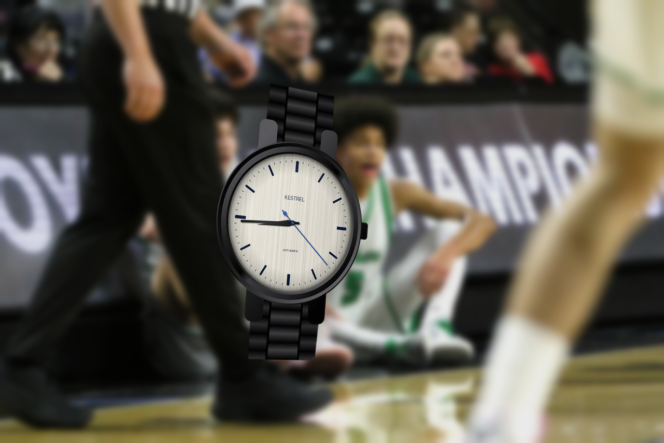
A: 8:44:22
